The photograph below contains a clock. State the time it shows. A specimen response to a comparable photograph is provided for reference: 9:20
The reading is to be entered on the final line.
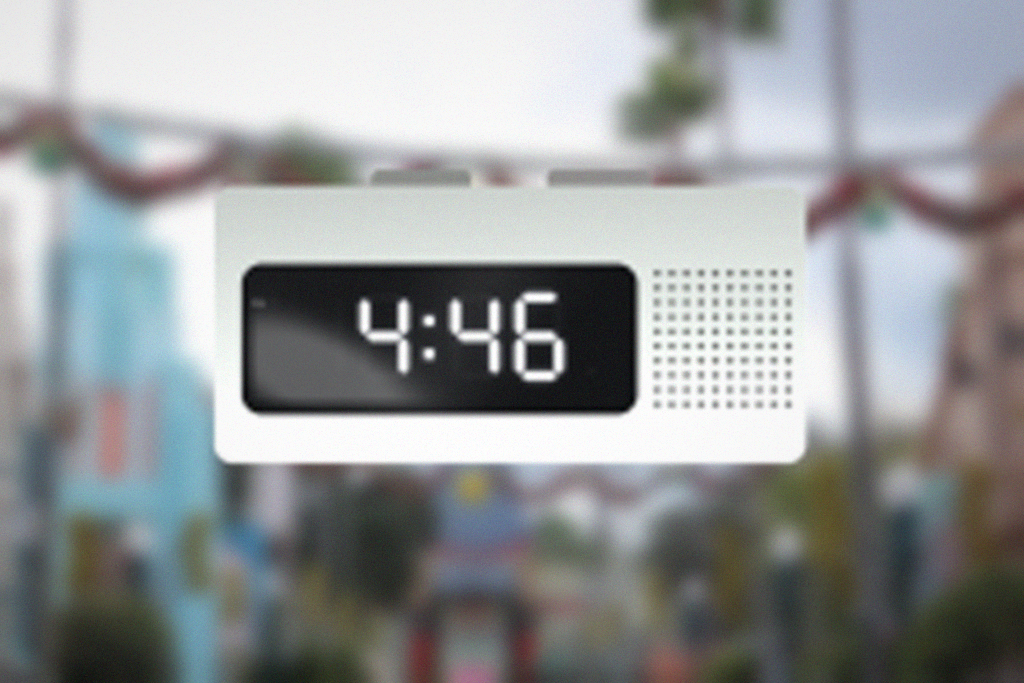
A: 4:46
